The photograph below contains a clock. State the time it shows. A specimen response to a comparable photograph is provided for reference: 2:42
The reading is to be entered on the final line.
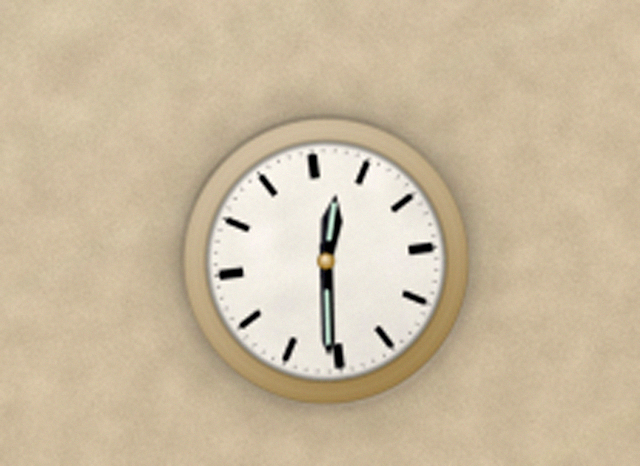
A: 12:31
